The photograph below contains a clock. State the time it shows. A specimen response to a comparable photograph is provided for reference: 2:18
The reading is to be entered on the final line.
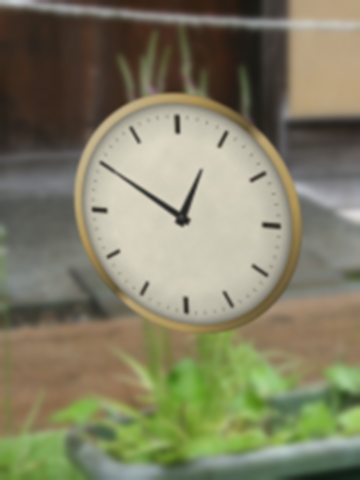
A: 12:50
